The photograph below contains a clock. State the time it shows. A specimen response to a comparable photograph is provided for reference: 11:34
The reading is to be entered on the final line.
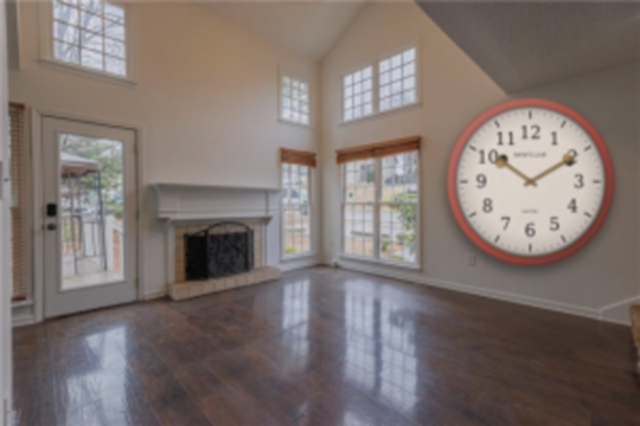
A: 10:10
